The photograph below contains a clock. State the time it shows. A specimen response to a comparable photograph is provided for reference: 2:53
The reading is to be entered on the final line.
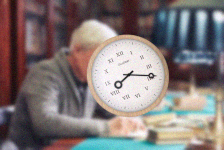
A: 8:19
